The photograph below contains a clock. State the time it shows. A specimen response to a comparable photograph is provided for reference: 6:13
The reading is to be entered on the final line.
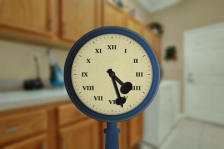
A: 4:27
